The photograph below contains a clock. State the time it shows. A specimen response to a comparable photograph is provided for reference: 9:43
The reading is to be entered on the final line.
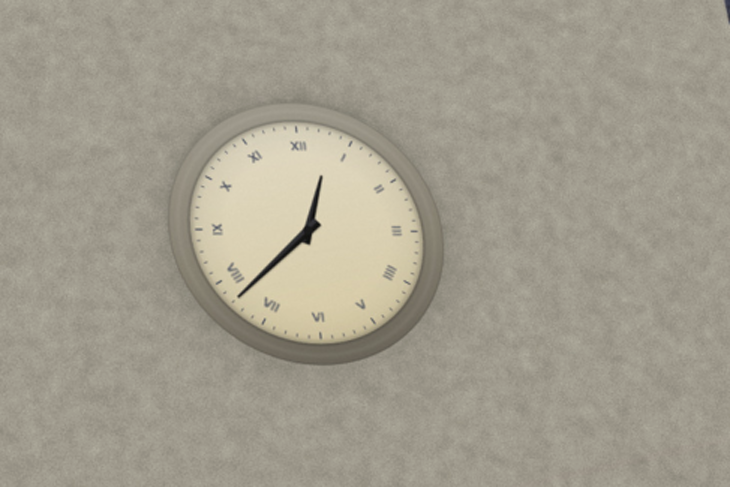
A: 12:38
